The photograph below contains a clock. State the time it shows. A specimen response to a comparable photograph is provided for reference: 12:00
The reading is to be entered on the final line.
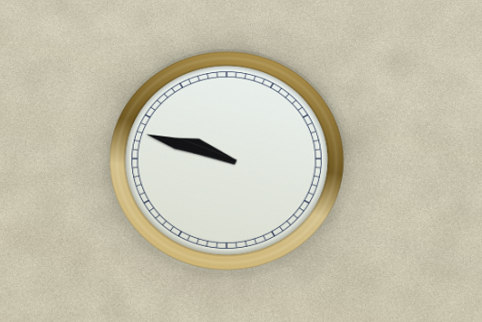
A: 9:48
